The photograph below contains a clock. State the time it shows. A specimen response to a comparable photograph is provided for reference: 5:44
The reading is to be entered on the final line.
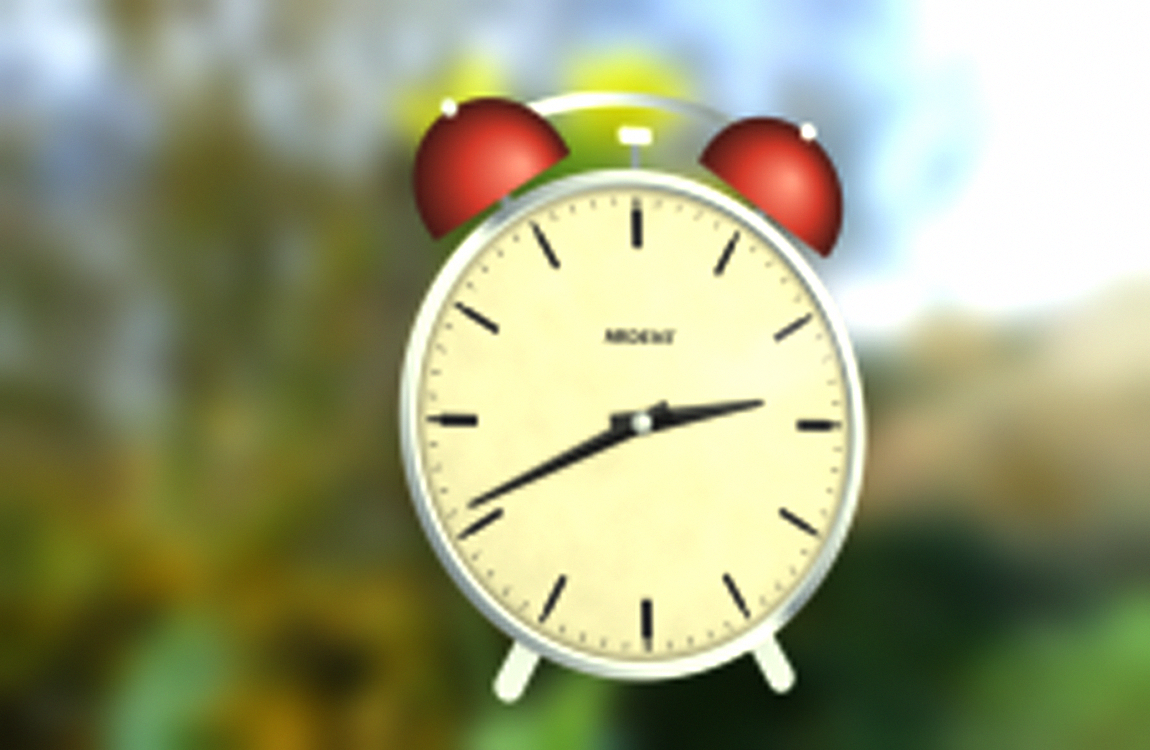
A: 2:41
